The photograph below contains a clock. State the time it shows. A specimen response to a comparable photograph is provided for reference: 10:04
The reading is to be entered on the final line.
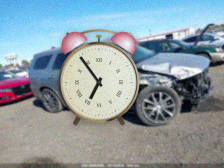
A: 6:54
